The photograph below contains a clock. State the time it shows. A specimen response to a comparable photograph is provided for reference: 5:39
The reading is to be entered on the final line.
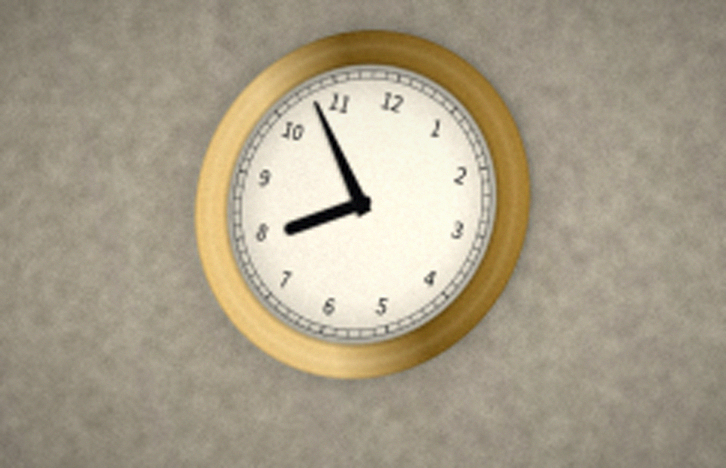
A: 7:53
